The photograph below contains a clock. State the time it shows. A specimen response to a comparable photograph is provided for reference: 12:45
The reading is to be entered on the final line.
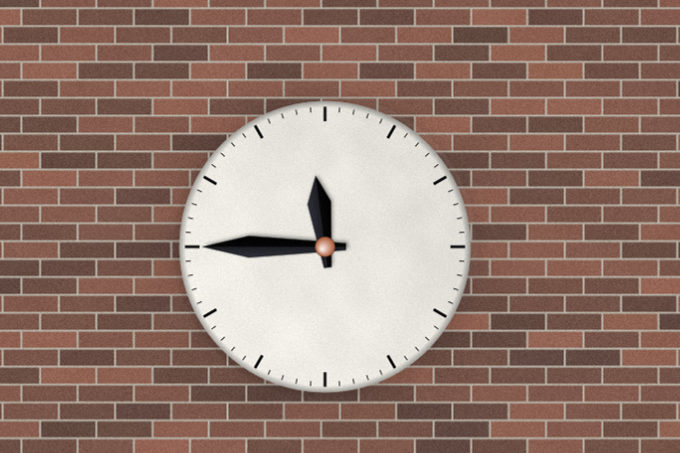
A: 11:45
